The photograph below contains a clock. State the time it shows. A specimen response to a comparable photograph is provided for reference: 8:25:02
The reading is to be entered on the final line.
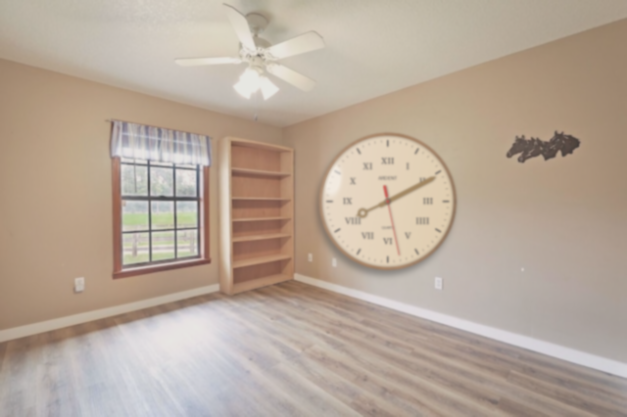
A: 8:10:28
